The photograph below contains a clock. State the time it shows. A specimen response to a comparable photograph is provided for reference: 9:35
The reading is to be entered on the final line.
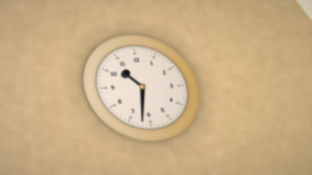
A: 10:32
